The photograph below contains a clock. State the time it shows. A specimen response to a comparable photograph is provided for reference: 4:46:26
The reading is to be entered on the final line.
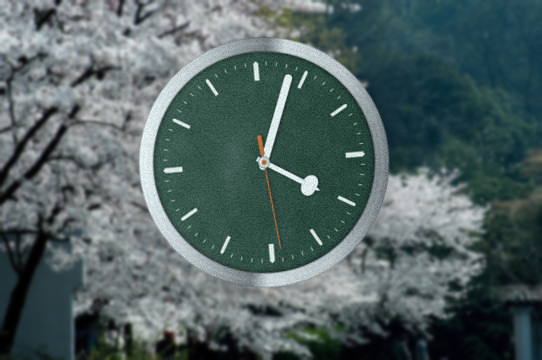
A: 4:03:29
